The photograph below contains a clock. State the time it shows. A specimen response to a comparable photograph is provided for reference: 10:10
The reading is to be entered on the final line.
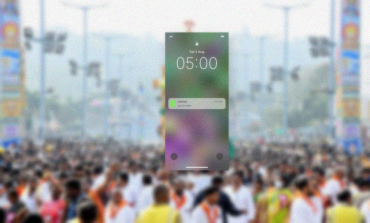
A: 5:00
